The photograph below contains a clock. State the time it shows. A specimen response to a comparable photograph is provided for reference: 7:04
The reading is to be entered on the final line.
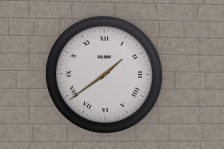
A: 1:39
